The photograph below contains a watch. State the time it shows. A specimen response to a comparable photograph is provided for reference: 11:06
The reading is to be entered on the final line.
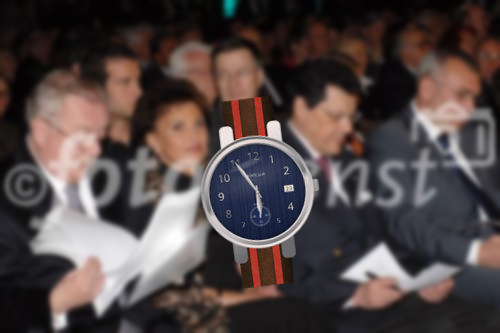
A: 5:55
